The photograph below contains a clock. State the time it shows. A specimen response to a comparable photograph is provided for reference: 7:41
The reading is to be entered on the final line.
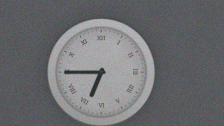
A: 6:45
